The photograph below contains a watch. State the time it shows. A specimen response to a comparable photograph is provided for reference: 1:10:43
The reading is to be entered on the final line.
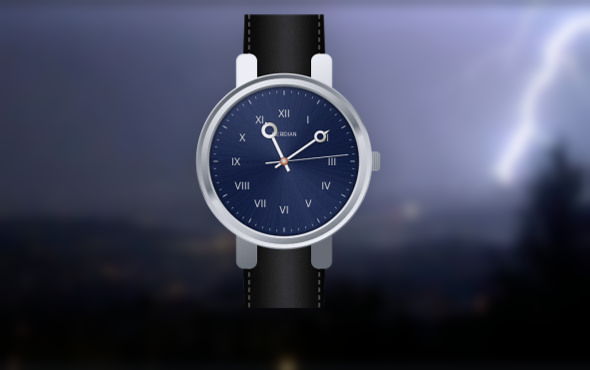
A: 11:09:14
